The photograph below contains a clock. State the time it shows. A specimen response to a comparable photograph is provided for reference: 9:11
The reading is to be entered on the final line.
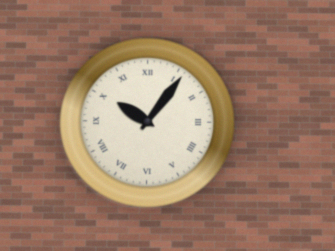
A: 10:06
